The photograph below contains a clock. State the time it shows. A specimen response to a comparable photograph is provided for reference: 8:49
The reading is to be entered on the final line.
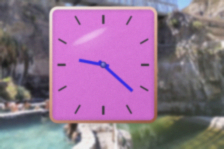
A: 9:22
